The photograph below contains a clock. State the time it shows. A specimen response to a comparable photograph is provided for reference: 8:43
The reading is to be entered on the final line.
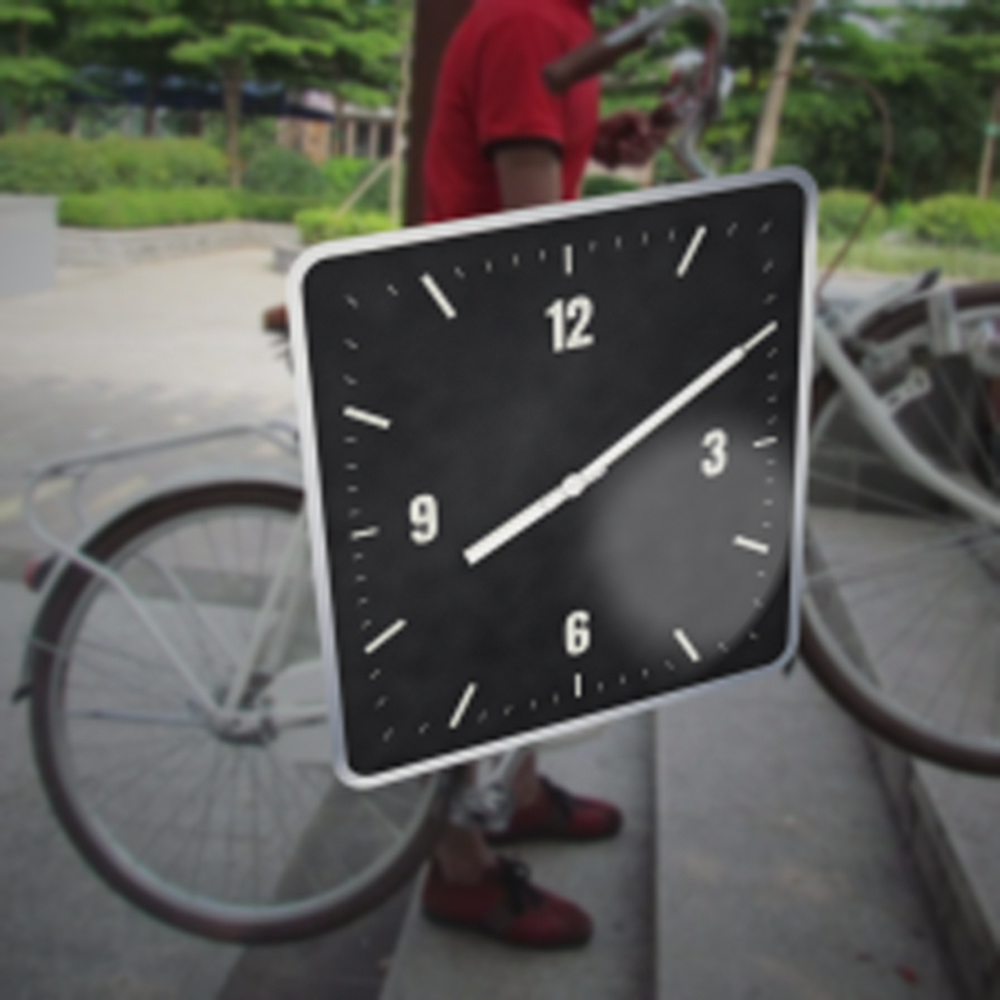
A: 8:10
